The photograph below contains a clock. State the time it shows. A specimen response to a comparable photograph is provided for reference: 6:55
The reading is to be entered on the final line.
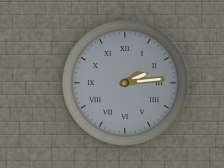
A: 2:14
